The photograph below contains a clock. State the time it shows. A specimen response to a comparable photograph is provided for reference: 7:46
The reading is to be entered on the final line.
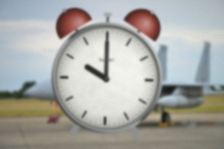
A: 10:00
